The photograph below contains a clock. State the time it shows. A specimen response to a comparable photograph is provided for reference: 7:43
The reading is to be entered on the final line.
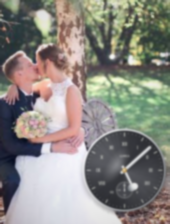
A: 5:08
